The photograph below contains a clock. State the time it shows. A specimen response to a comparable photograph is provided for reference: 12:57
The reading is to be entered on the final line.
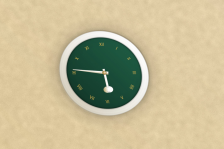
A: 5:46
